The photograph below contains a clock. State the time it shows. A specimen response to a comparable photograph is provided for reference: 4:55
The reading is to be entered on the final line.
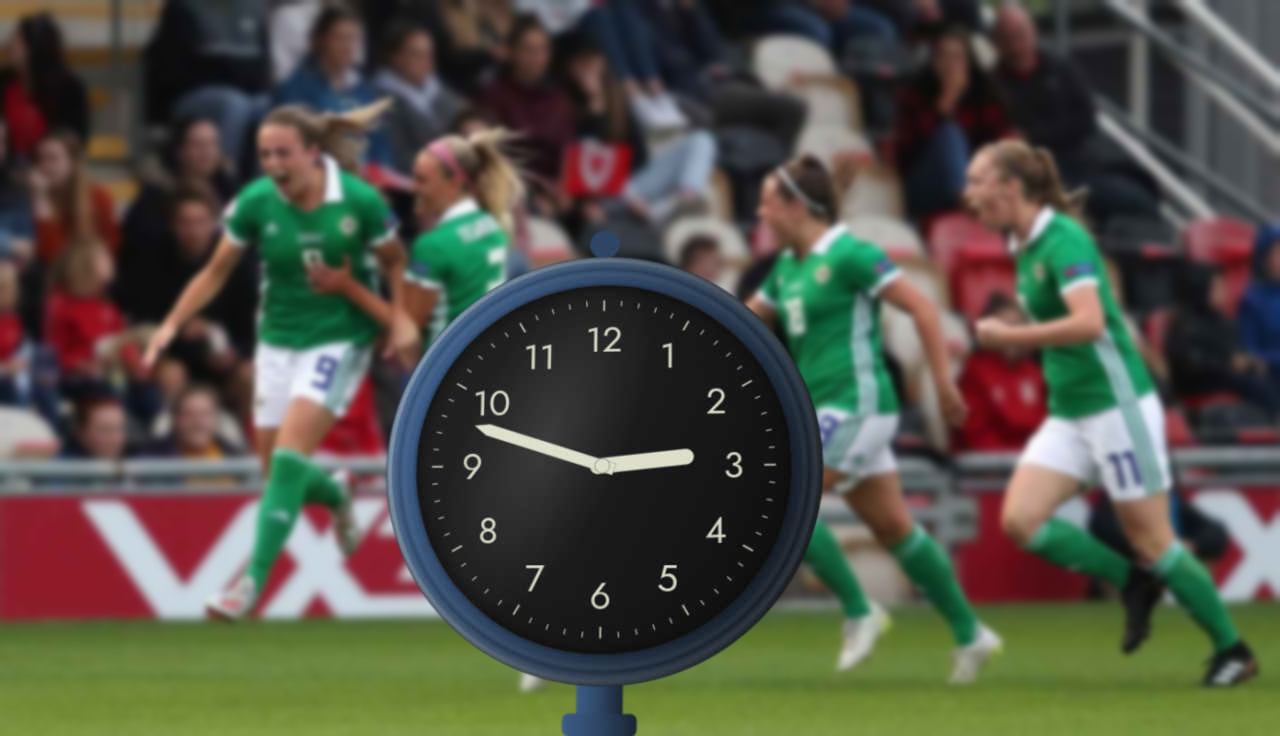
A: 2:48
